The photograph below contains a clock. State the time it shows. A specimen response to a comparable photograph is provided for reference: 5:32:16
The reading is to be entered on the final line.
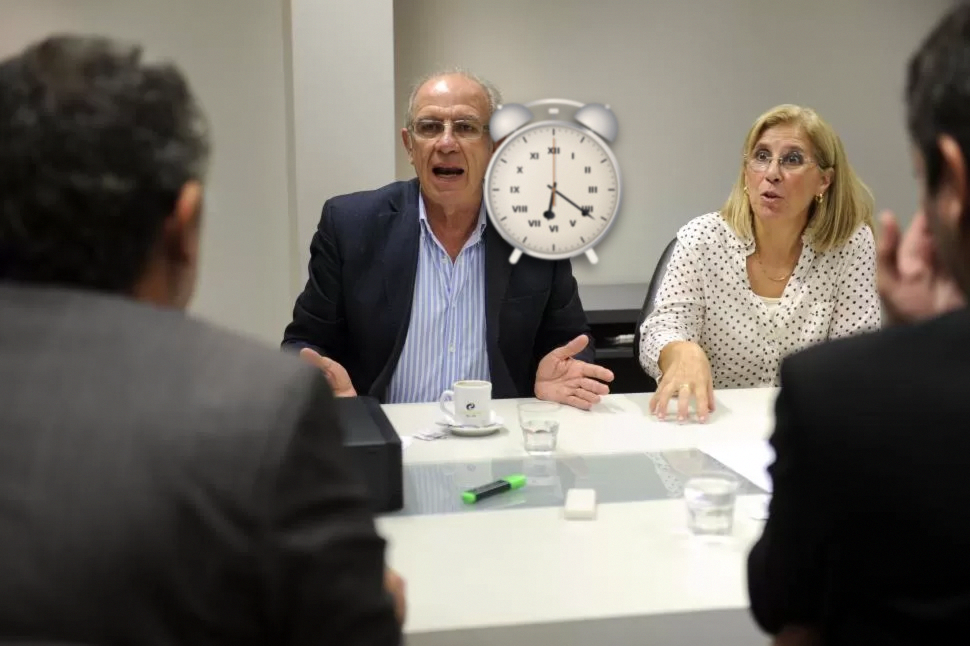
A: 6:21:00
